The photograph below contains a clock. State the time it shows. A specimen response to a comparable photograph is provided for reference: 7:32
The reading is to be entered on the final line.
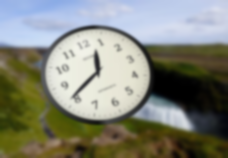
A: 12:41
